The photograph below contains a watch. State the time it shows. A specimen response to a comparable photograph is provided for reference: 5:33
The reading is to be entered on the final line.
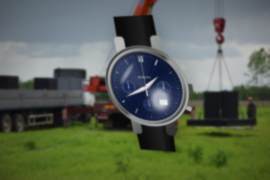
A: 1:41
